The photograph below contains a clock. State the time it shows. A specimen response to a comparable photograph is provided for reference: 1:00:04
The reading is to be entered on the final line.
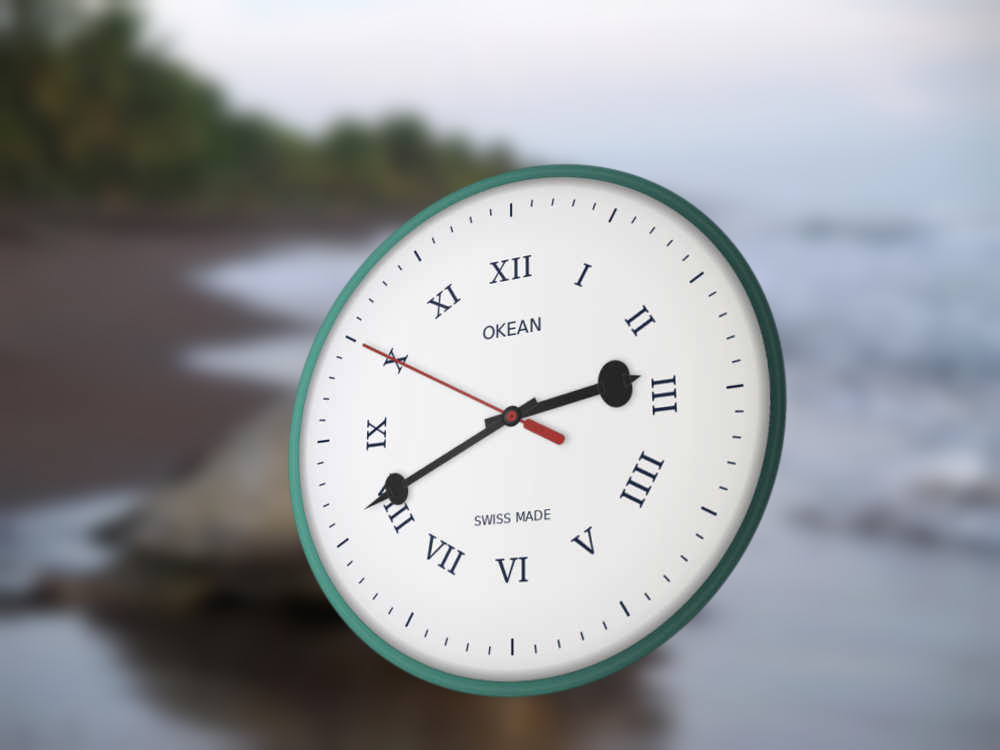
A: 2:40:50
